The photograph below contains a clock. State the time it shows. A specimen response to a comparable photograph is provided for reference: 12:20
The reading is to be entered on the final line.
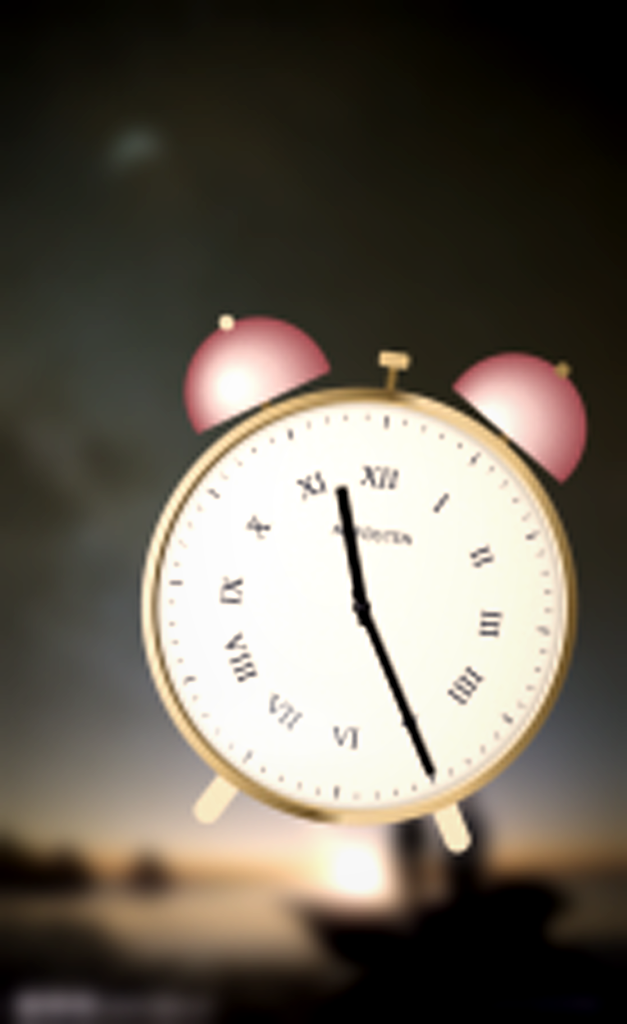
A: 11:25
